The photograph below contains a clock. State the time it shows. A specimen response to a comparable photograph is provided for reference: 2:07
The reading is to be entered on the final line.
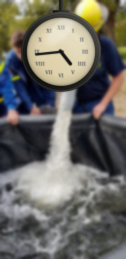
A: 4:44
